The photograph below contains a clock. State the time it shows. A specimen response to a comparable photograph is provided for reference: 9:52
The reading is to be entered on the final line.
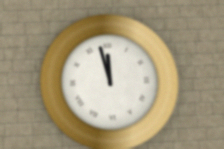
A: 11:58
